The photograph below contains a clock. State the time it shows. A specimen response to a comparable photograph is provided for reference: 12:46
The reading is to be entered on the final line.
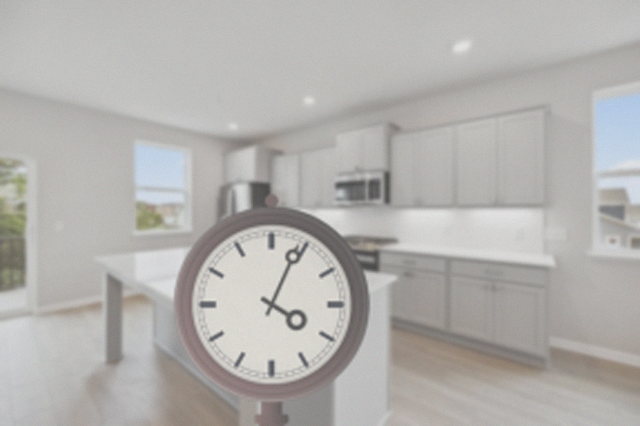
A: 4:04
